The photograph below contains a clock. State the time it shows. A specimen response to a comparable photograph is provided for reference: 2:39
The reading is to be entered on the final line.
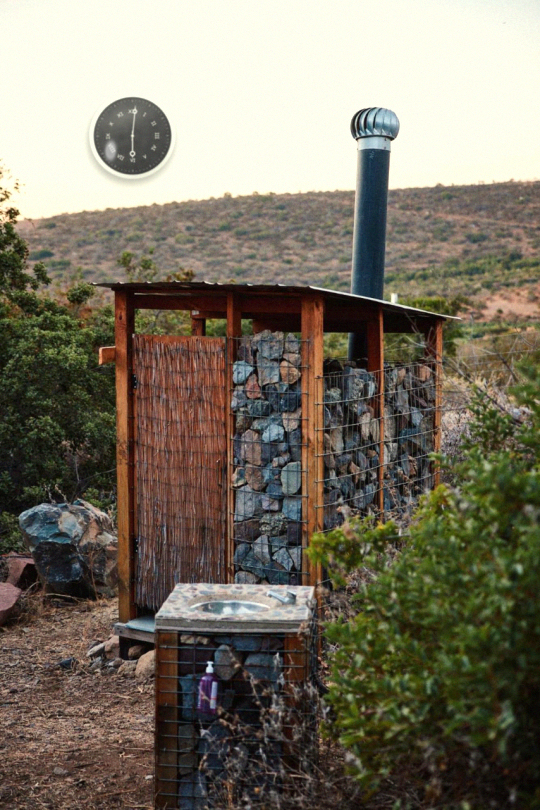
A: 6:01
